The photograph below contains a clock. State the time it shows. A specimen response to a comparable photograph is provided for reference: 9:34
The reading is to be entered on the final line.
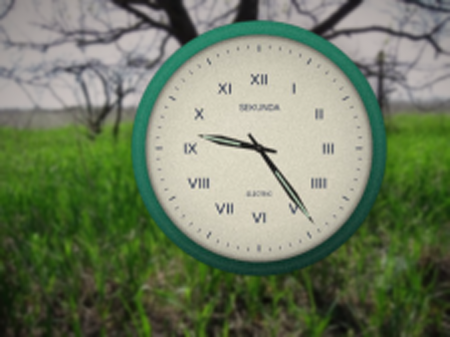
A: 9:24
